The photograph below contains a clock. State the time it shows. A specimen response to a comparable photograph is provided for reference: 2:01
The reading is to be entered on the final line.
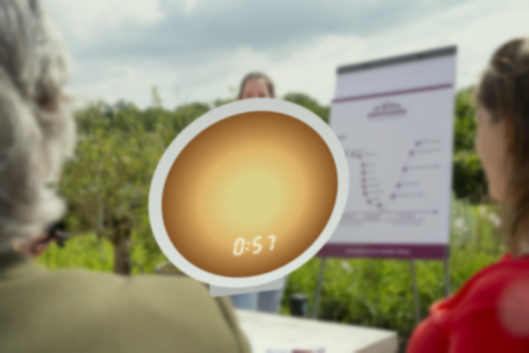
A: 0:57
